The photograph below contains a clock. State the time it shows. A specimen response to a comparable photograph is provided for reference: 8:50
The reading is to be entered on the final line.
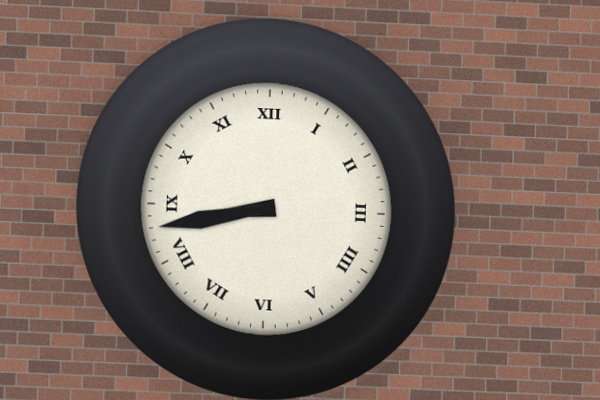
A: 8:43
